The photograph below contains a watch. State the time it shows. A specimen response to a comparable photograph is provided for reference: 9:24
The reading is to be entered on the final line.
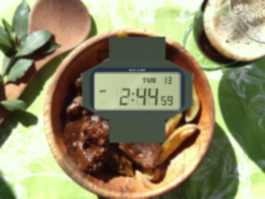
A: 2:44
